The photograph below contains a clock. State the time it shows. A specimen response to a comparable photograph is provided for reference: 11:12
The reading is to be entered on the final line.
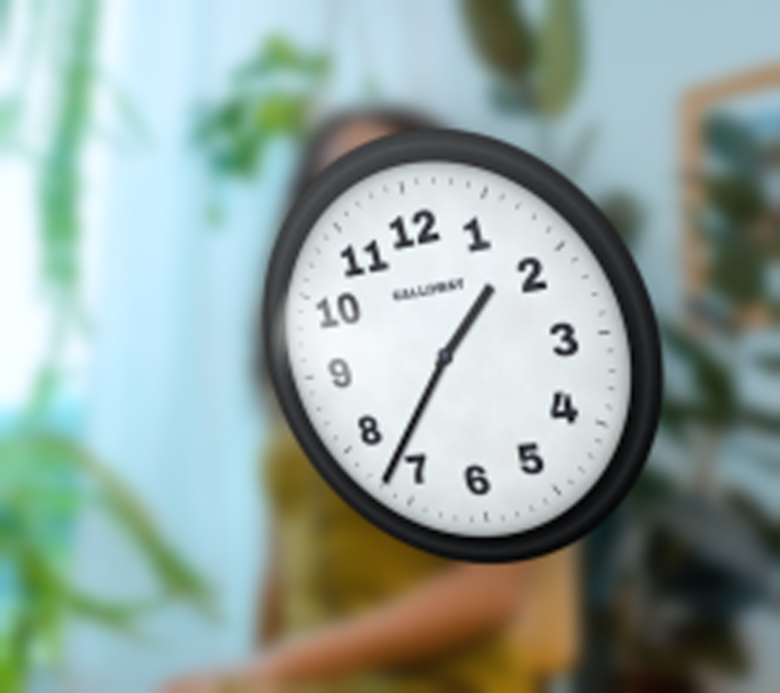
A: 1:37
